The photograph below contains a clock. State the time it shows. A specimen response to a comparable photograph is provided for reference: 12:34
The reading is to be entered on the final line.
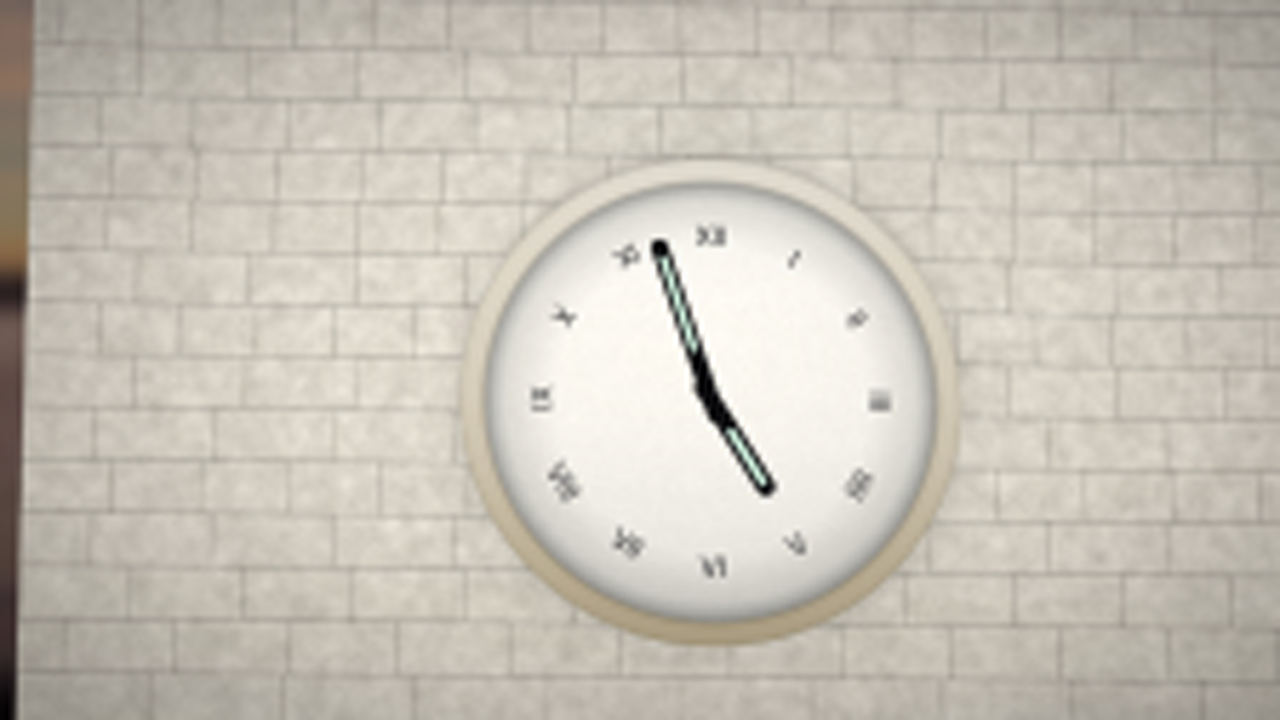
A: 4:57
